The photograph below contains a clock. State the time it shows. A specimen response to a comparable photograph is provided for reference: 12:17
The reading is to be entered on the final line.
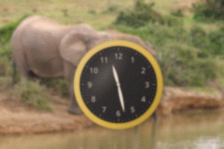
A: 11:28
